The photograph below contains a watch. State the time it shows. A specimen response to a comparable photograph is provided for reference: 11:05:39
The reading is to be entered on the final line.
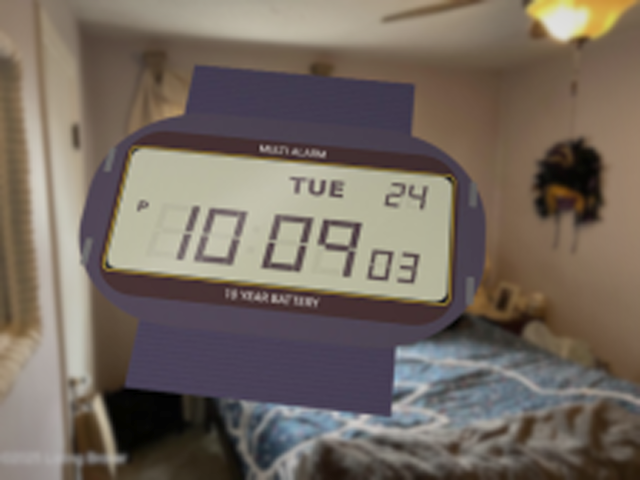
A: 10:09:03
